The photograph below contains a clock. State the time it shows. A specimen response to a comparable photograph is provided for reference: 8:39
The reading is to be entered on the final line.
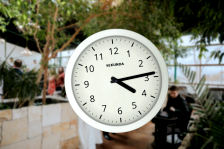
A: 4:14
